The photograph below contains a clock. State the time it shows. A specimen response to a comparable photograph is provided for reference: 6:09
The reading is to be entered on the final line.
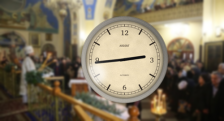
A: 2:44
